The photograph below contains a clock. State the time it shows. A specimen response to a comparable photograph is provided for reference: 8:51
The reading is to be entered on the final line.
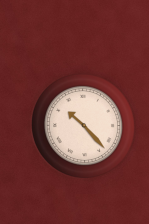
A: 10:23
